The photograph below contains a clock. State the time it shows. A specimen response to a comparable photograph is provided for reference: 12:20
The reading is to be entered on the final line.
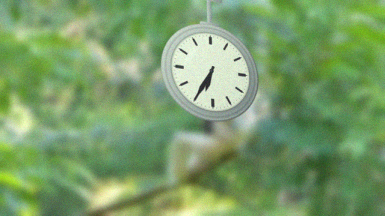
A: 6:35
